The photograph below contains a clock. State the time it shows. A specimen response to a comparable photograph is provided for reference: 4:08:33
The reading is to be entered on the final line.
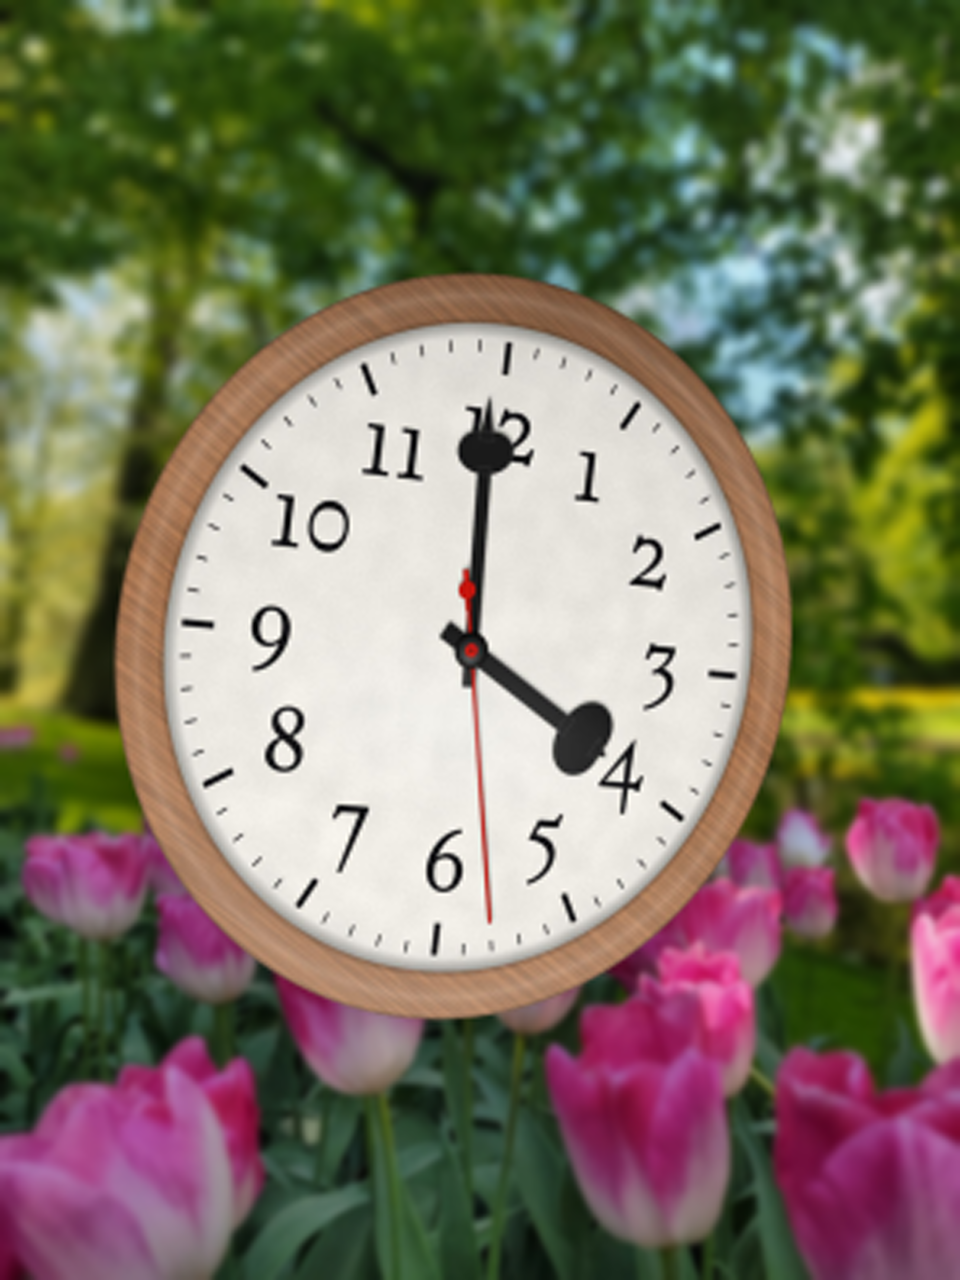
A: 3:59:28
